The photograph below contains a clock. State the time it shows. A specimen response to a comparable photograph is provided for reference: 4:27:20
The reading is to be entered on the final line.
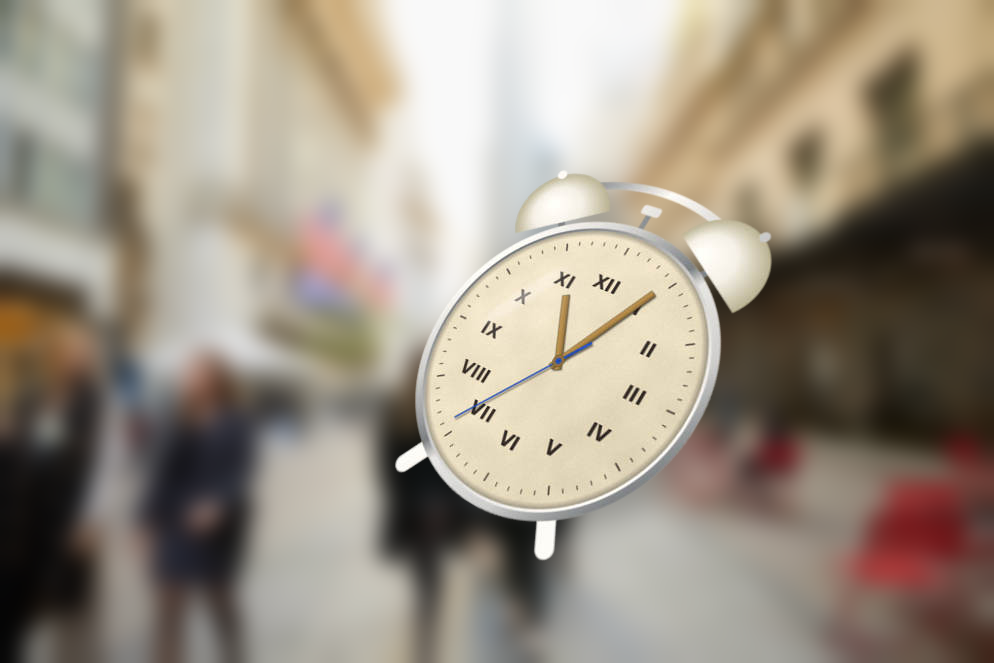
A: 11:04:36
